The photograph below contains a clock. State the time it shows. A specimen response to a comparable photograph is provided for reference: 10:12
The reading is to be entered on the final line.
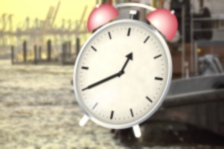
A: 12:40
